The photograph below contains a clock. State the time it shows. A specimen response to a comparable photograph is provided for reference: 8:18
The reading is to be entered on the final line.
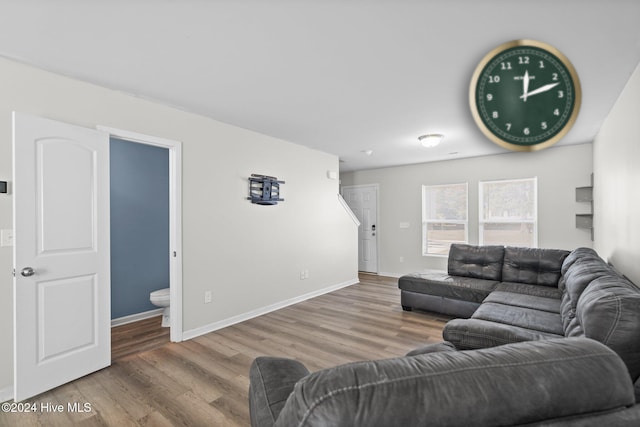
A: 12:12
